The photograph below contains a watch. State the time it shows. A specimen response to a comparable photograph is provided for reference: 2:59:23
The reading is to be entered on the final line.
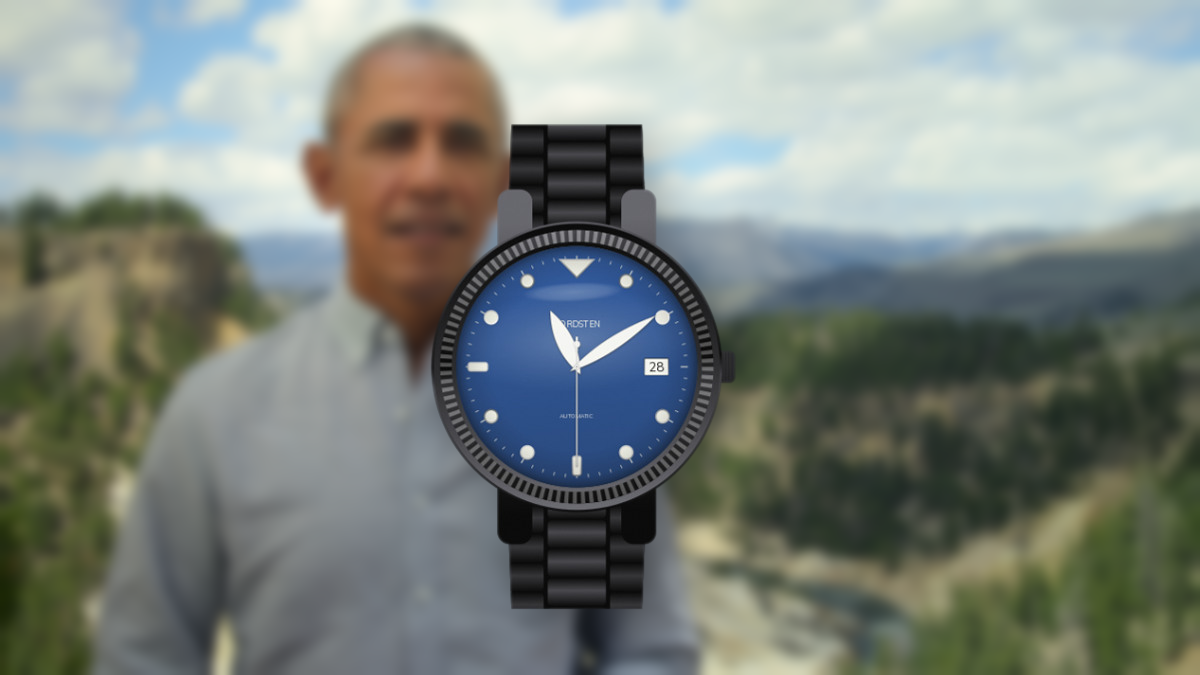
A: 11:09:30
